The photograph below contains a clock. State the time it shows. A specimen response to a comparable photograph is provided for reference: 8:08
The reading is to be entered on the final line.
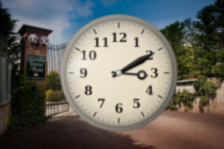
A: 3:10
